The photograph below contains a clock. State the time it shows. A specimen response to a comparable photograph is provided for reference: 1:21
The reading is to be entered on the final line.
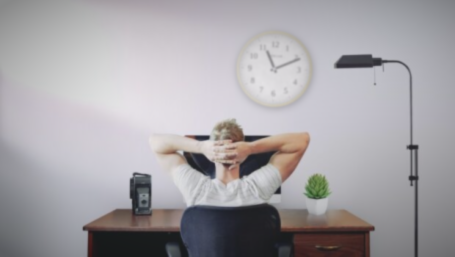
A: 11:11
